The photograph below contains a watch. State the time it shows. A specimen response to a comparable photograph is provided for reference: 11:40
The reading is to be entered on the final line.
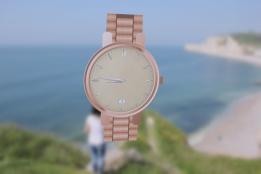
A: 8:46
